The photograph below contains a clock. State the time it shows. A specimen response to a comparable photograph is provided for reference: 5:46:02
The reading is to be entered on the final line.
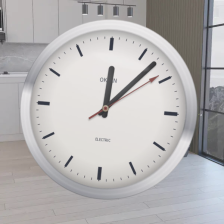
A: 12:07:09
